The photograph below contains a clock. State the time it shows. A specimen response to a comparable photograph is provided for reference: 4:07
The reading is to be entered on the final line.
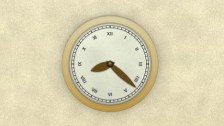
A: 8:22
